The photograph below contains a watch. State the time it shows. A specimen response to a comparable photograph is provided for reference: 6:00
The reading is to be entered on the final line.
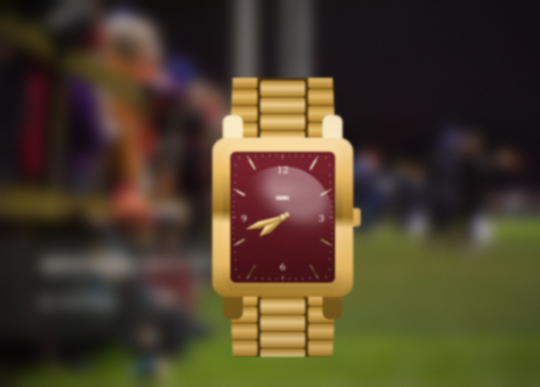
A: 7:42
